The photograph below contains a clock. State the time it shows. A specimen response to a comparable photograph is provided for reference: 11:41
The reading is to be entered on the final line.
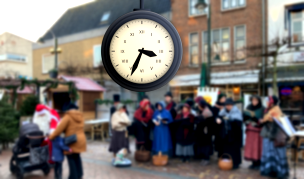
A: 3:34
